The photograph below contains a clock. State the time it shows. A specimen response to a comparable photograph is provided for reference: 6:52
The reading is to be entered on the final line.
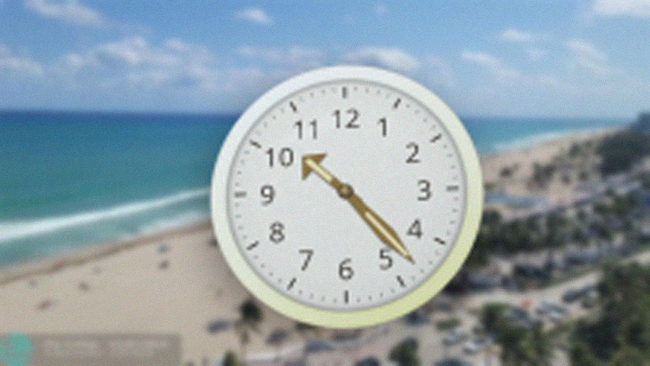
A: 10:23
